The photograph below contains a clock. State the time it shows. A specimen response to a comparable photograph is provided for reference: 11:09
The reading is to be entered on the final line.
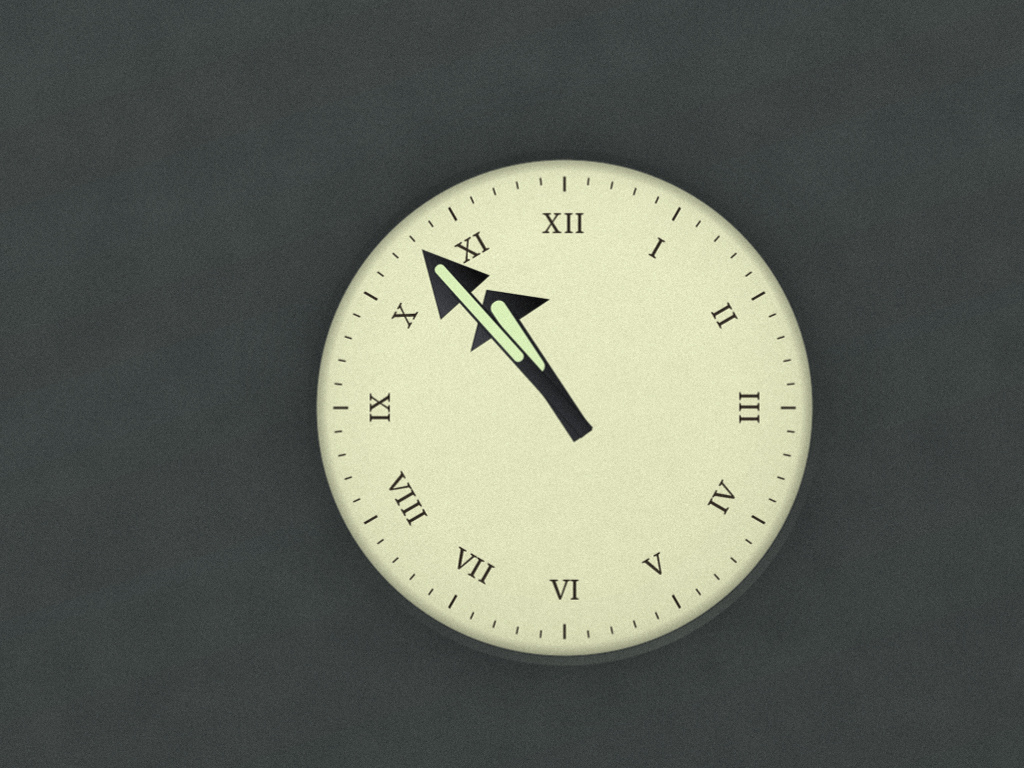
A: 10:53
